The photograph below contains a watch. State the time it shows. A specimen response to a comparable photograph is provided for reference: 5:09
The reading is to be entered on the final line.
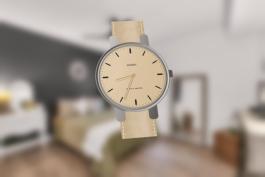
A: 8:34
